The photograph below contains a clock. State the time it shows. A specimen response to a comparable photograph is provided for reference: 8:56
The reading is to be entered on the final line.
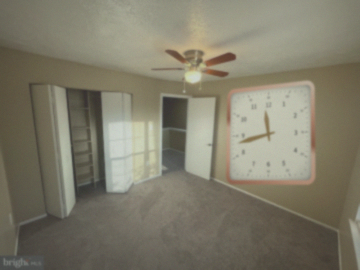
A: 11:43
